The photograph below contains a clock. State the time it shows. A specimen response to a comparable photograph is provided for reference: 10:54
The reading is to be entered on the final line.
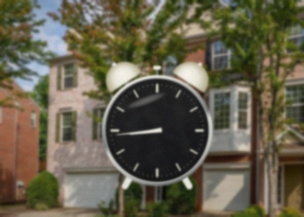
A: 8:44
